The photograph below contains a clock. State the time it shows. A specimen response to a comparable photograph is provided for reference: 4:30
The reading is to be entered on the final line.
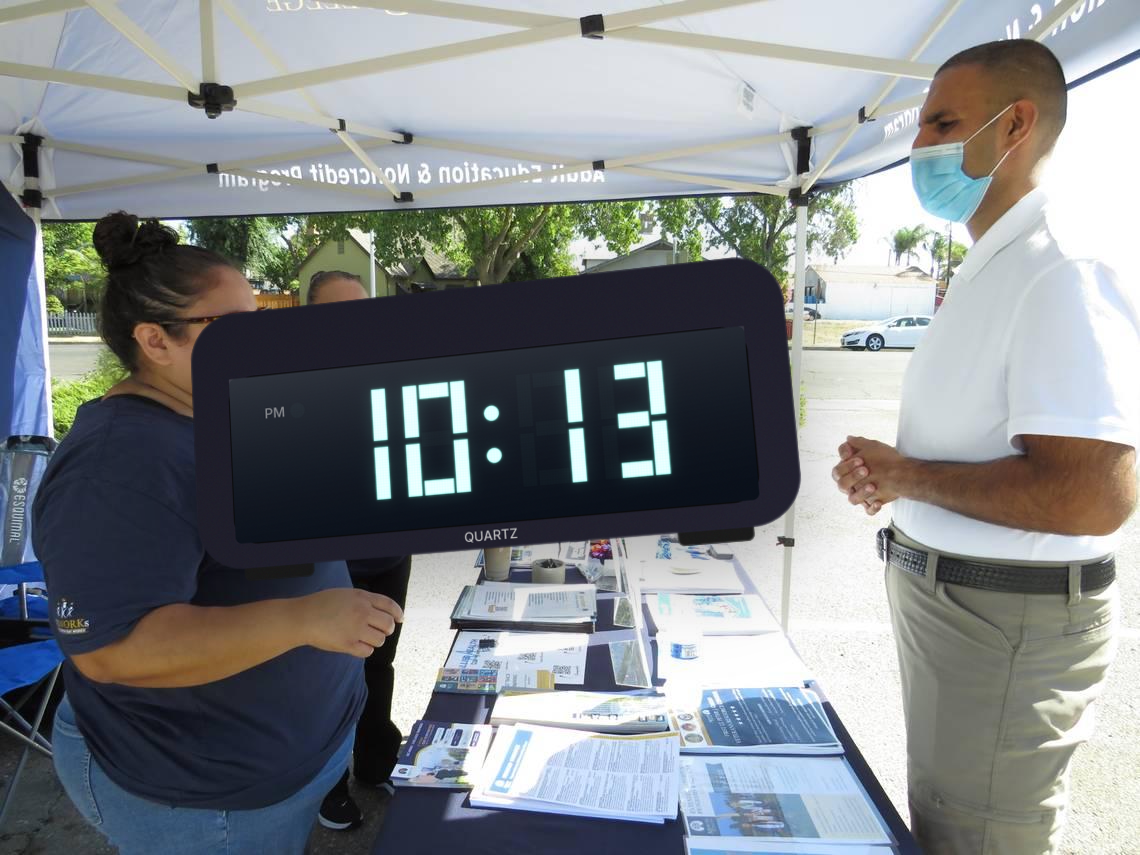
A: 10:13
